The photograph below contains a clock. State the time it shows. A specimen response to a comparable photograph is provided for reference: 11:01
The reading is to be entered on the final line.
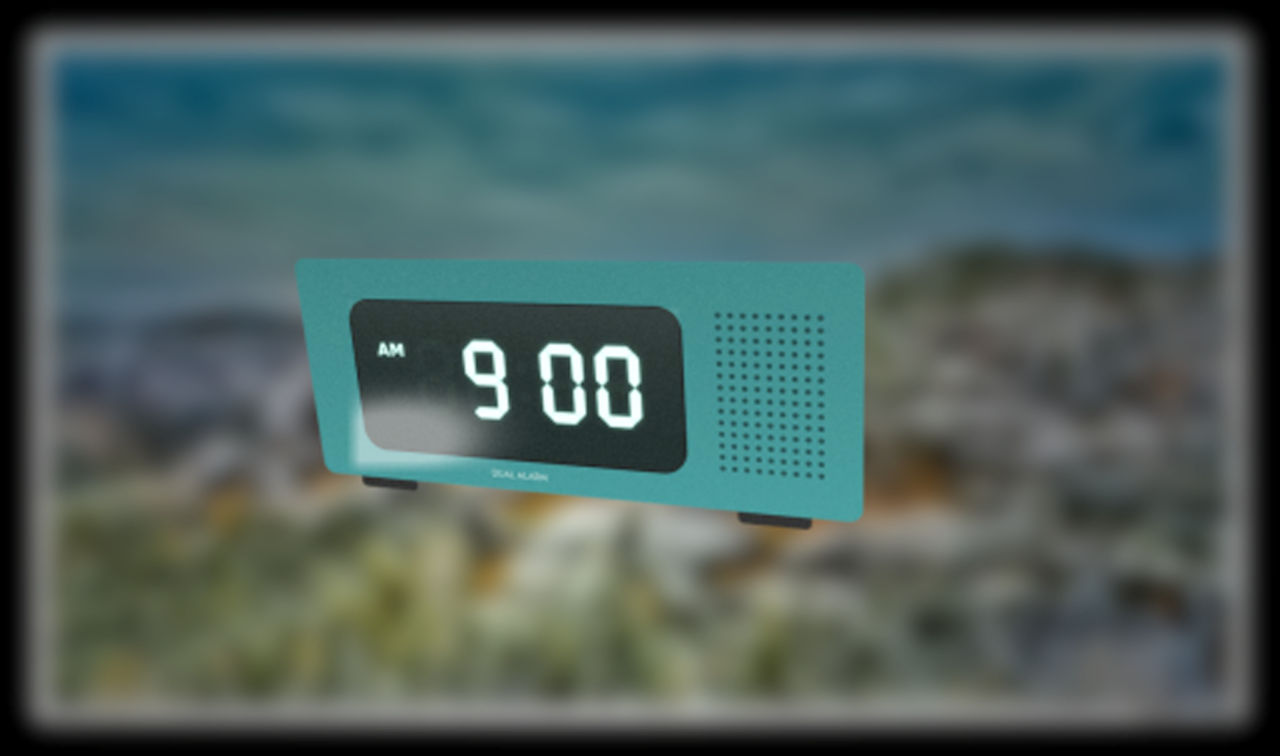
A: 9:00
